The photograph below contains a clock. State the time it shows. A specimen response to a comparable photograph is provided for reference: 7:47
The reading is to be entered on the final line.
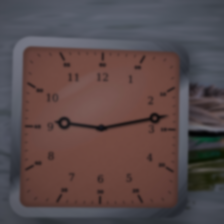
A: 9:13
